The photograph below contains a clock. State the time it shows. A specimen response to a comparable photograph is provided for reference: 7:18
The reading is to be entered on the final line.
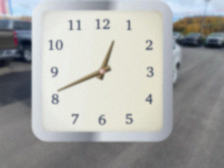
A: 12:41
